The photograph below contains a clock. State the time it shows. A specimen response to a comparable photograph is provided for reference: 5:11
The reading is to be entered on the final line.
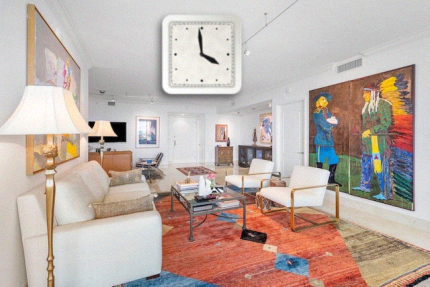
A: 3:59
